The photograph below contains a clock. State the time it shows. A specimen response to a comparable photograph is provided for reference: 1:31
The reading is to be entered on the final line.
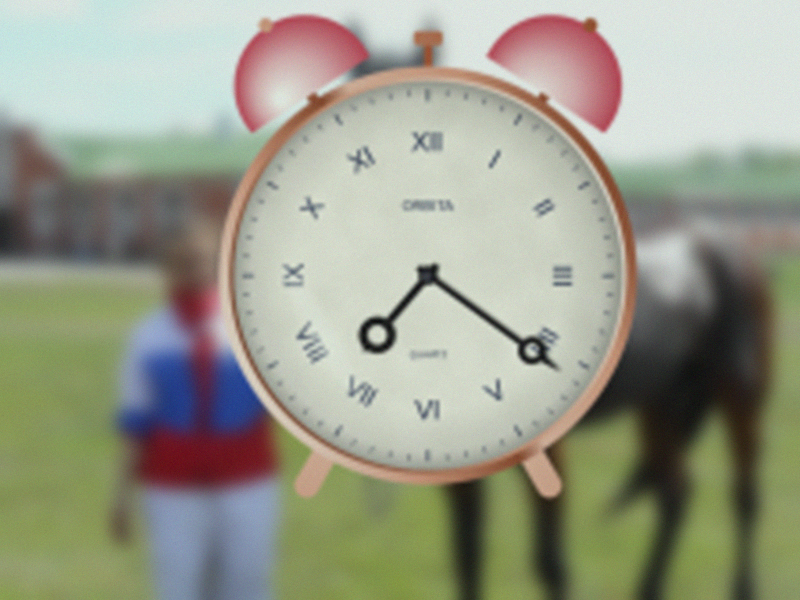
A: 7:21
